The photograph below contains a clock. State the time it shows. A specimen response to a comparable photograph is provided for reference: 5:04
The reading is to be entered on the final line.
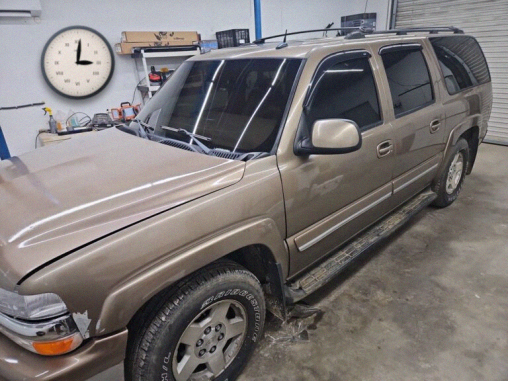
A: 3:01
